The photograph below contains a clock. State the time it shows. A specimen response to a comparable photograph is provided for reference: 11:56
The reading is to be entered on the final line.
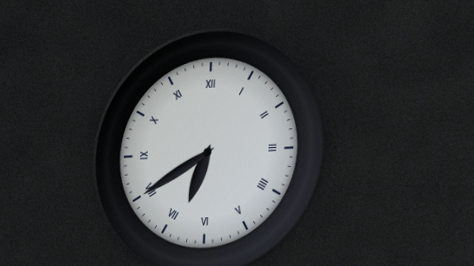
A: 6:40
